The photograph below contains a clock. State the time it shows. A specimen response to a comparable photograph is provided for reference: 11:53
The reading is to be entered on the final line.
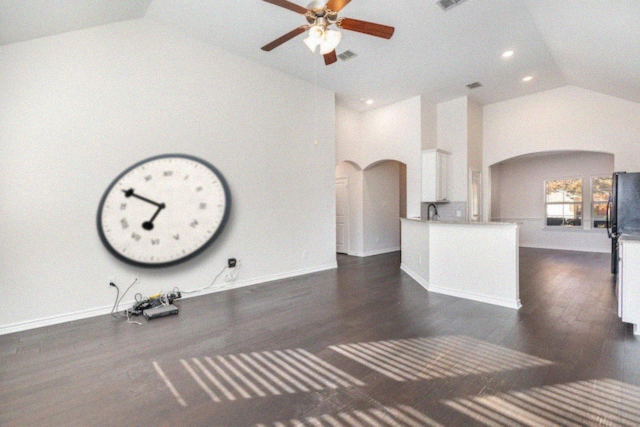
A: 6:49
